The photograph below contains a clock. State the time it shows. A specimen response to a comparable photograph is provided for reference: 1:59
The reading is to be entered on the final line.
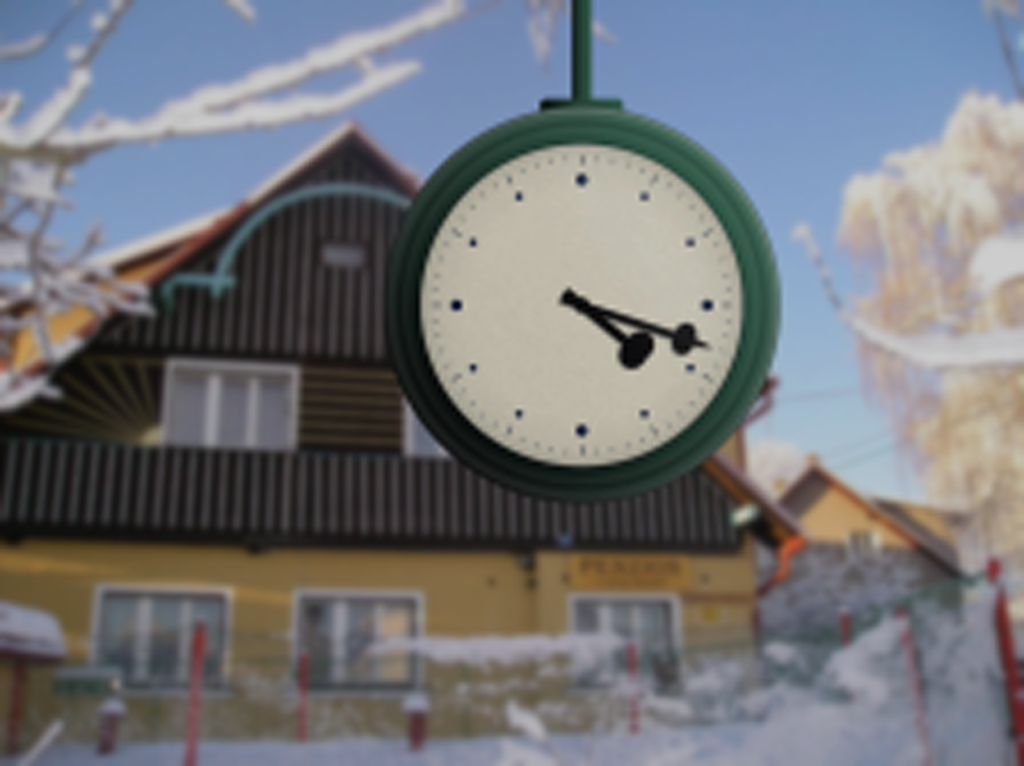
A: 4:18
